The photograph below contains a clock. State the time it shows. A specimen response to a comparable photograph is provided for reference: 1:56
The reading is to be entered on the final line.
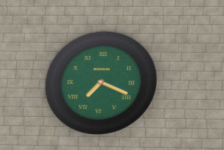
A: 7:19
